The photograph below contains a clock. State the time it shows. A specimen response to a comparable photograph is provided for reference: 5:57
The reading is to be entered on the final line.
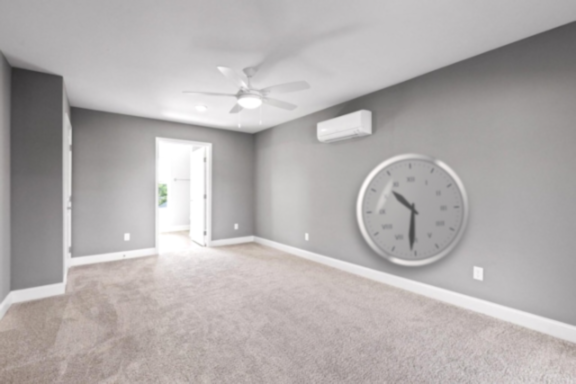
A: 10:31
